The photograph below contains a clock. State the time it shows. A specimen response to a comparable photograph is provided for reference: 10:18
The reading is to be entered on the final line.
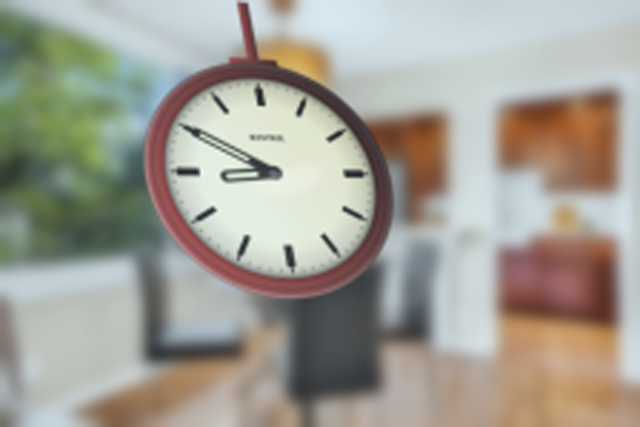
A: 8:50
